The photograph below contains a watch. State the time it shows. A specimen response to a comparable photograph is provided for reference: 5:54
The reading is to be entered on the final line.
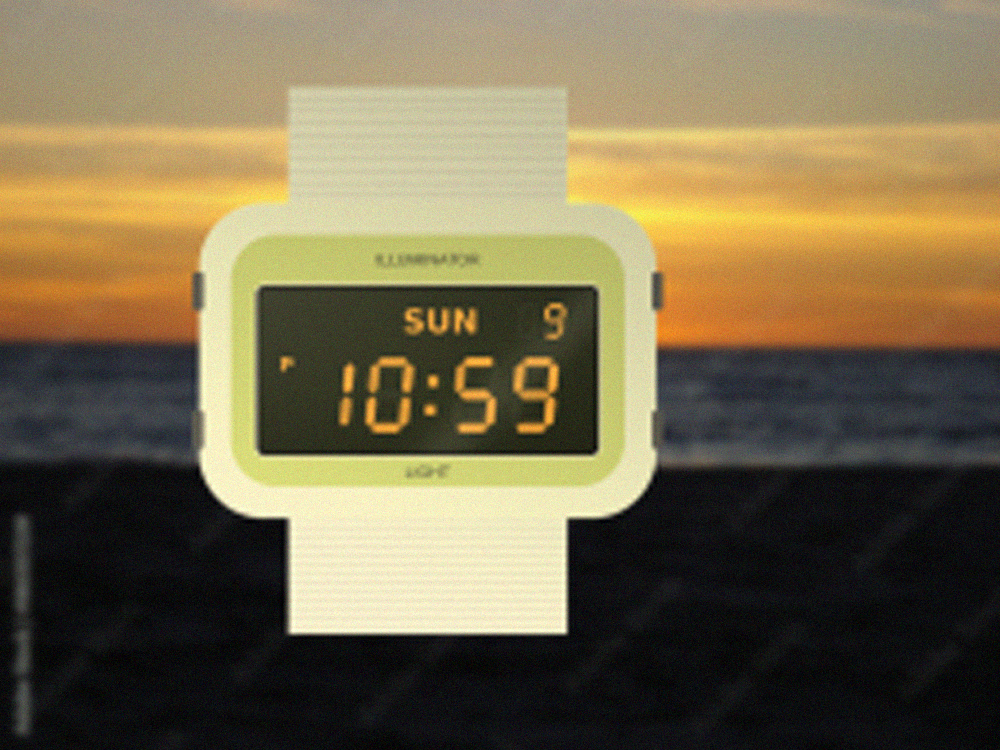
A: 10:59
